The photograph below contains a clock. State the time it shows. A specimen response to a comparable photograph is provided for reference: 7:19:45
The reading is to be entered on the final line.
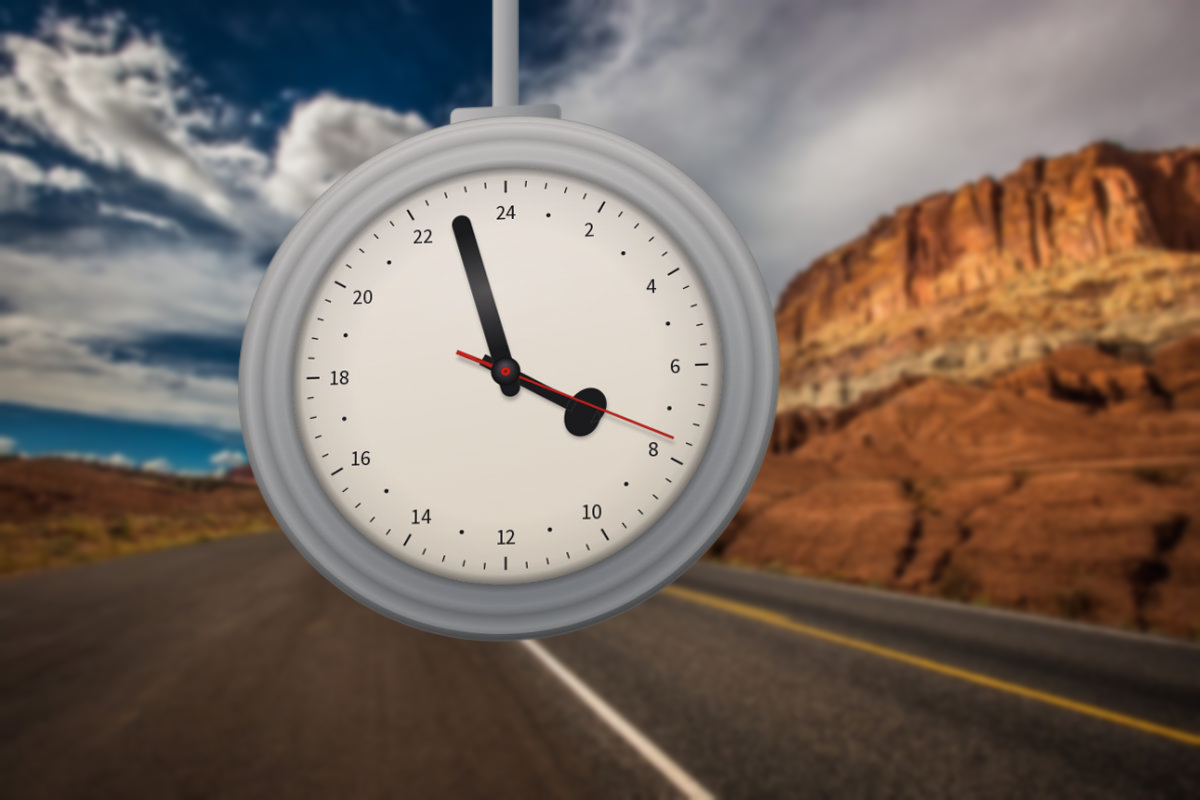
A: 7:57:19
